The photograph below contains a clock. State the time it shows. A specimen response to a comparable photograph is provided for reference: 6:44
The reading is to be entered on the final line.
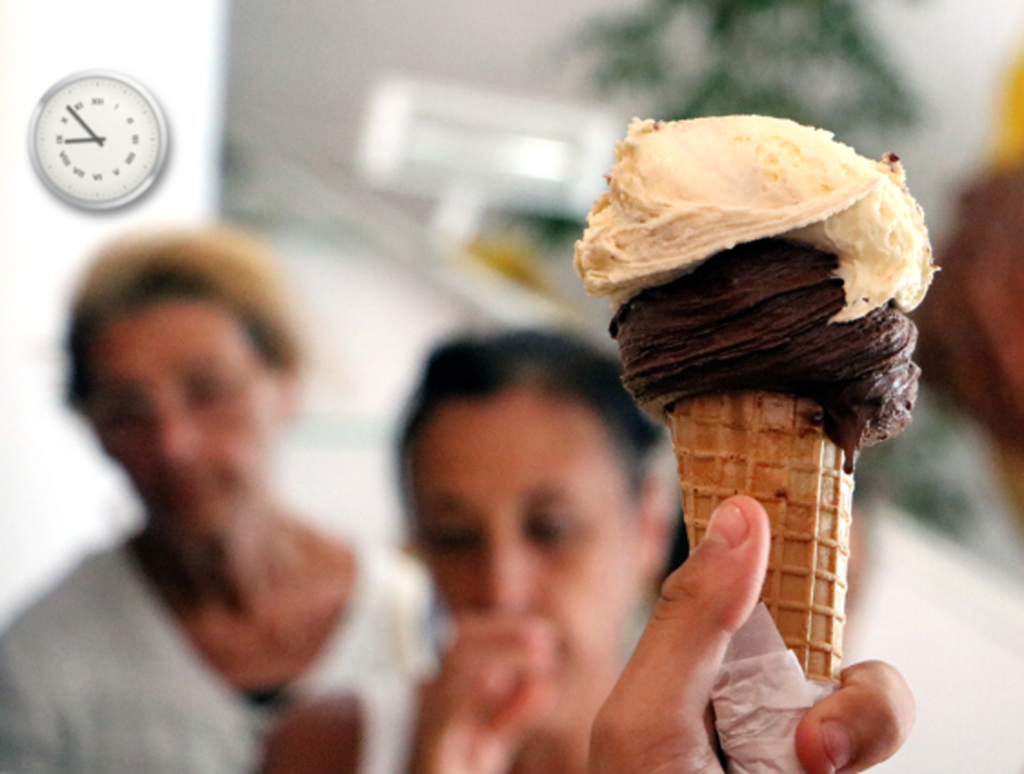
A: 8:53
